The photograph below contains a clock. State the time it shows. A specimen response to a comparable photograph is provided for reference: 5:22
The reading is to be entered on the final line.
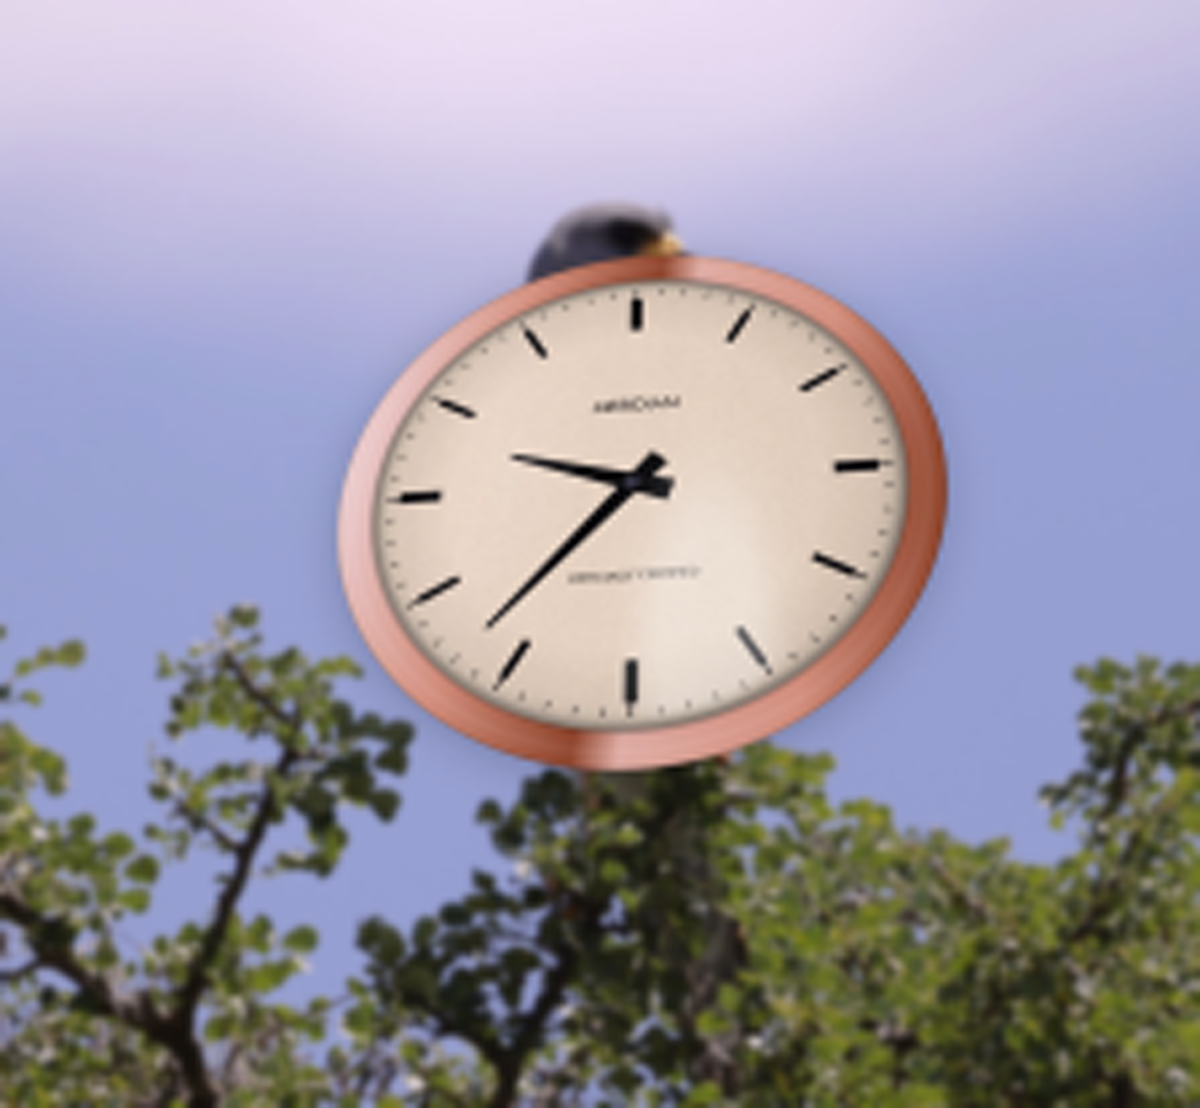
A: 9:37
